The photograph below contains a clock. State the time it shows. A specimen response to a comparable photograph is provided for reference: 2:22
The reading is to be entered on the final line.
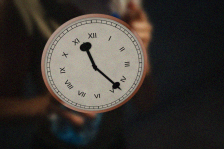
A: 11:23
